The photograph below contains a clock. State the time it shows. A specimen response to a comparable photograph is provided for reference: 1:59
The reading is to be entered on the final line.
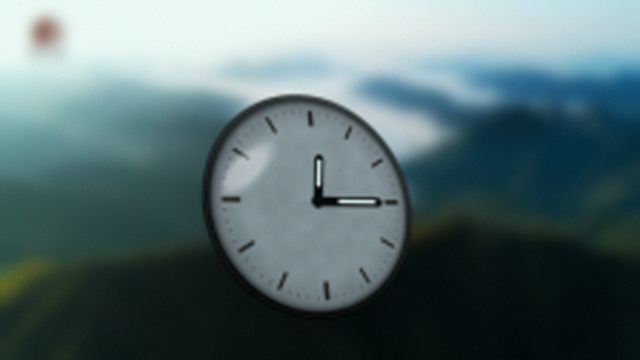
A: 12:15
